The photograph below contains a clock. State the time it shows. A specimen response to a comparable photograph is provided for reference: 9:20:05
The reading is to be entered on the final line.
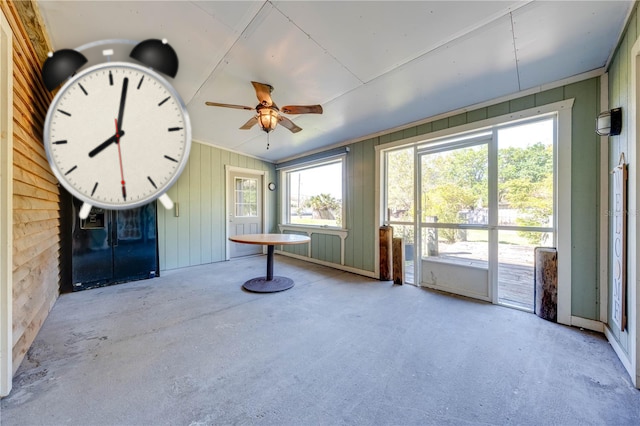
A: 8:02:30
